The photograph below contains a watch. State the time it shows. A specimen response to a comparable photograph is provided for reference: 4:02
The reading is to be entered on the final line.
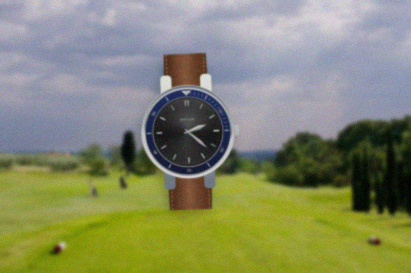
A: 2:22
